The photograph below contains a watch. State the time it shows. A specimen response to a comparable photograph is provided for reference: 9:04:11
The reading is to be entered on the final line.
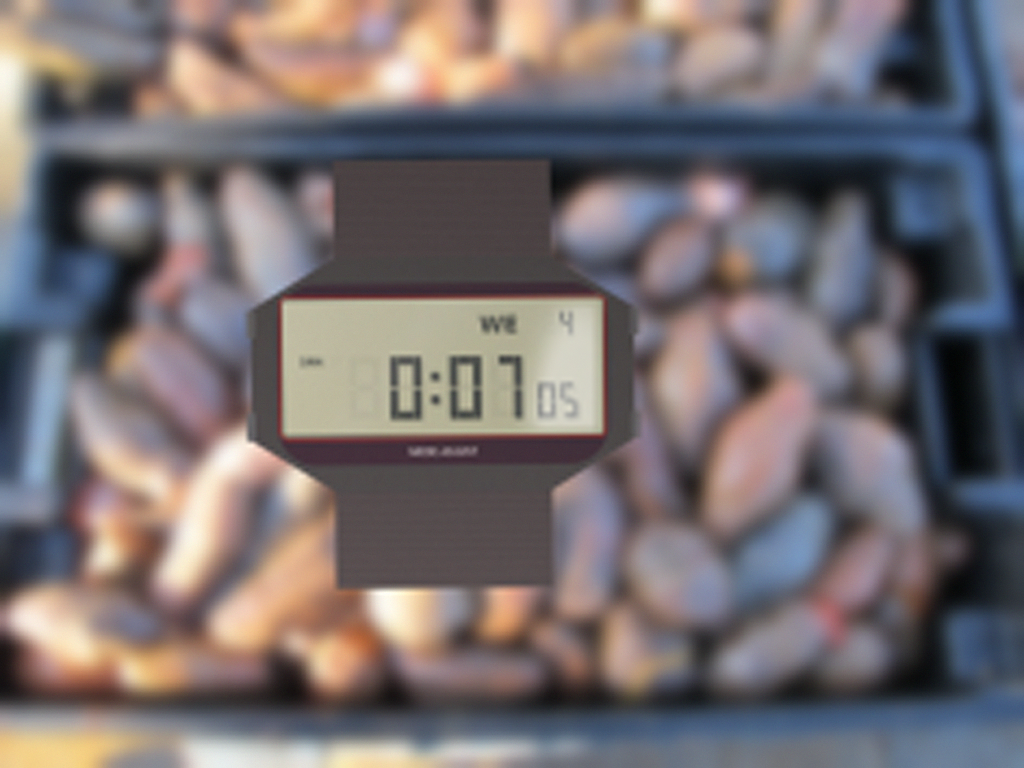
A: 0:07:05
